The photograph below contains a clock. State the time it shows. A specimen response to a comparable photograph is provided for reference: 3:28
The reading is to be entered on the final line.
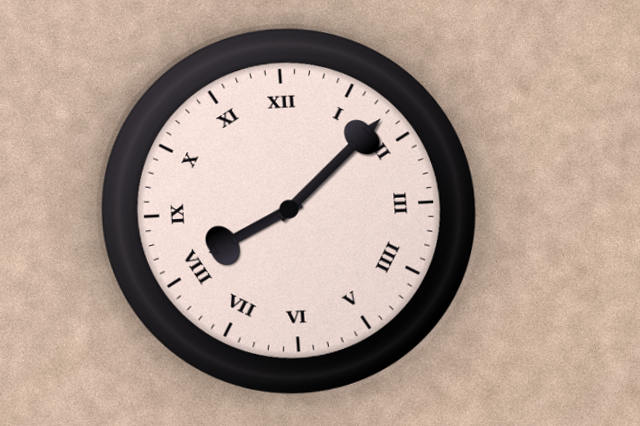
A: 8:08
